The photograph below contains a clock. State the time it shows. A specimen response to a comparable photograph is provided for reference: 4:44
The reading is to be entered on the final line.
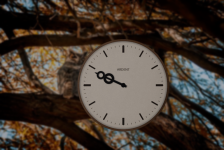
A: 9:49
